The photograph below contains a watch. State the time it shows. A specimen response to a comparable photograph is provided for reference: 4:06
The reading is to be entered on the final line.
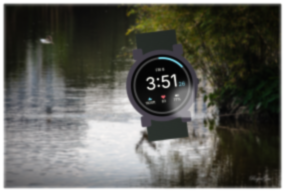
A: 3:51
